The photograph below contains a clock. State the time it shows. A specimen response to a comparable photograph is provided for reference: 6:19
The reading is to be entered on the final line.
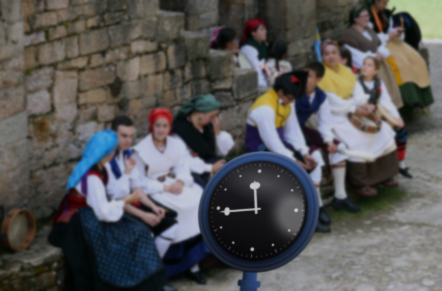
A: 11:44
